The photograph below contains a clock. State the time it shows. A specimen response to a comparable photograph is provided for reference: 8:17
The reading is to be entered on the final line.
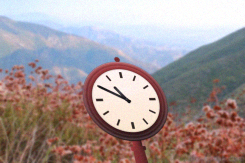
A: 10:50
